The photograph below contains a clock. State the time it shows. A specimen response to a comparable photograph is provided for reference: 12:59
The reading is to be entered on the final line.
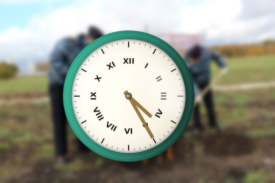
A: 4:25
